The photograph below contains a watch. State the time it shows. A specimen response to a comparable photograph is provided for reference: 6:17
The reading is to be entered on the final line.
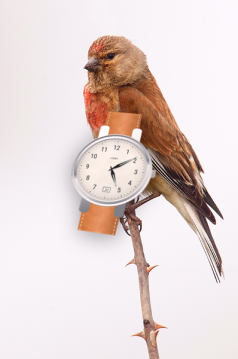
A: 5:09
